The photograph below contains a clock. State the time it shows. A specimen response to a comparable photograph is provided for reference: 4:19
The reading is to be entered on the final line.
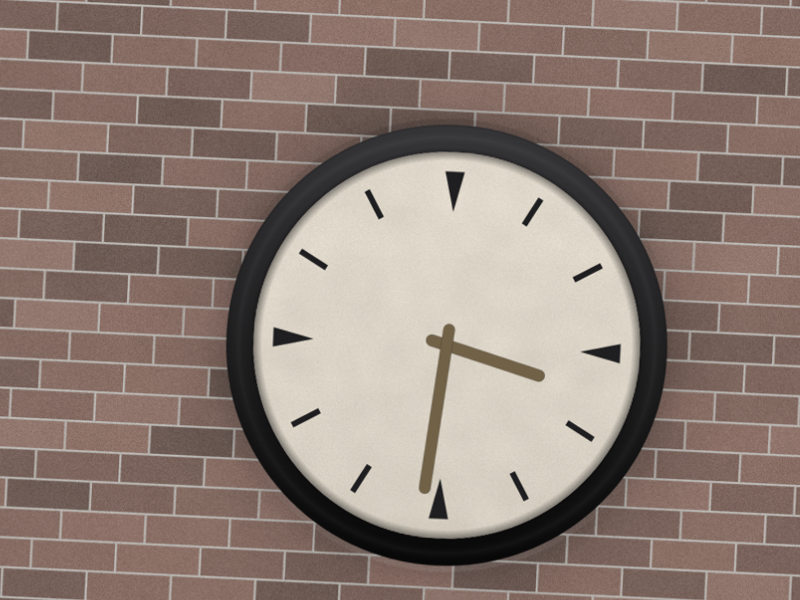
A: 3:31
